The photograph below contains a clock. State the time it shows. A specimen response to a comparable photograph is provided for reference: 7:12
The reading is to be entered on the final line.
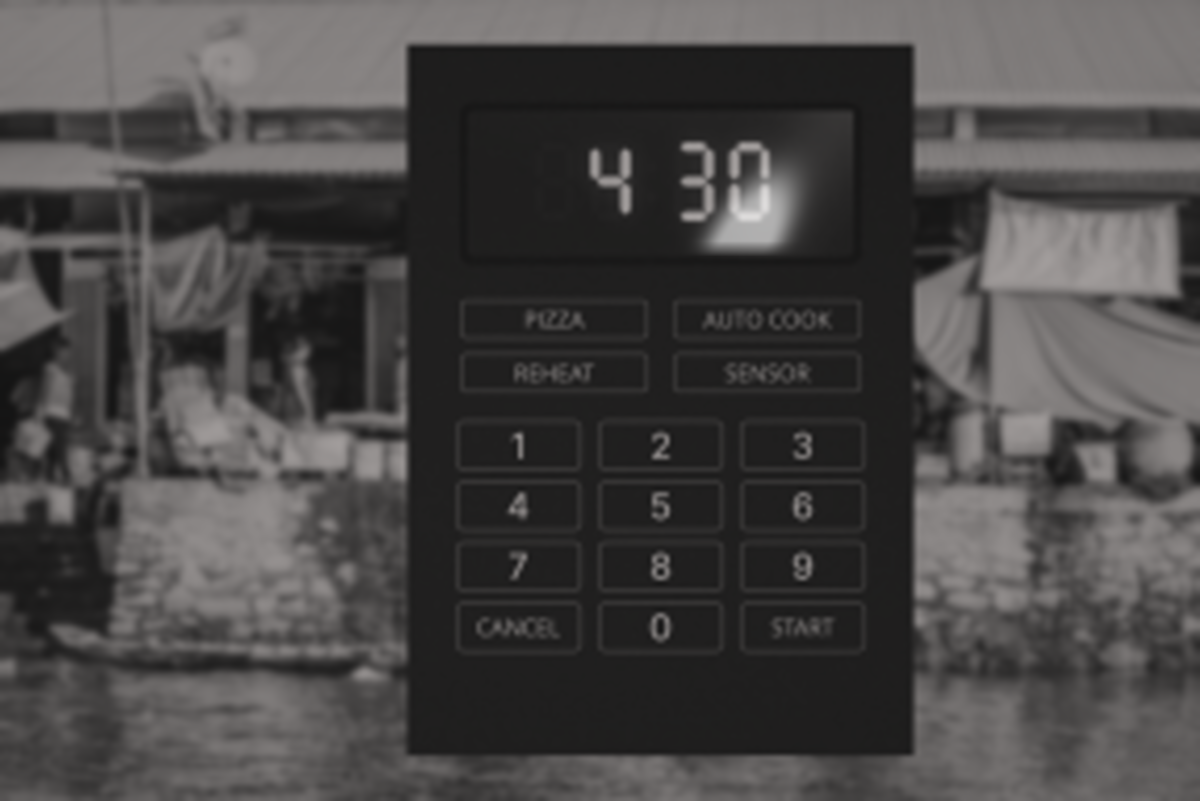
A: 4:30
